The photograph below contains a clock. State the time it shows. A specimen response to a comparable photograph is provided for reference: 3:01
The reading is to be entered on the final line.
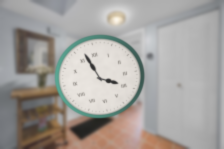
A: 3:57
